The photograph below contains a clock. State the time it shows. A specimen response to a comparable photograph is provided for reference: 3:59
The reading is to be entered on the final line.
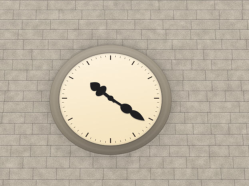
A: 10:21
